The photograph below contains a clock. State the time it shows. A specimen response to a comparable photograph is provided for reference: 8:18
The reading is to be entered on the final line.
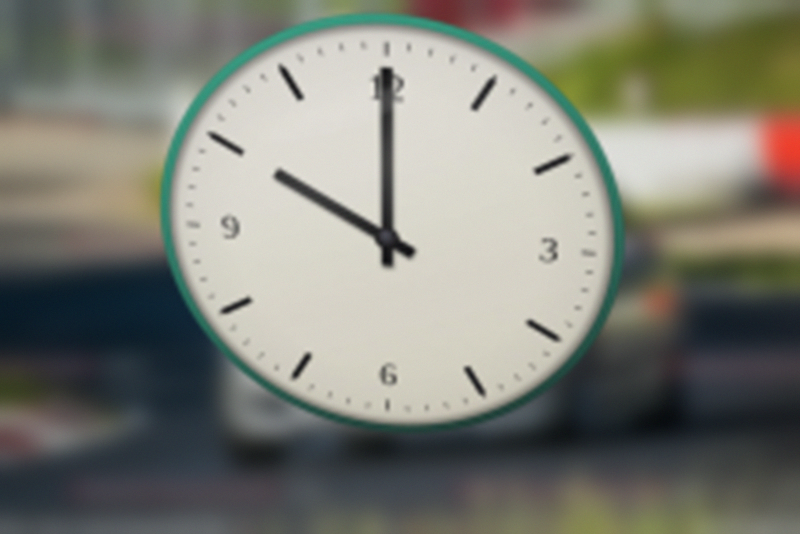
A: 10:00
